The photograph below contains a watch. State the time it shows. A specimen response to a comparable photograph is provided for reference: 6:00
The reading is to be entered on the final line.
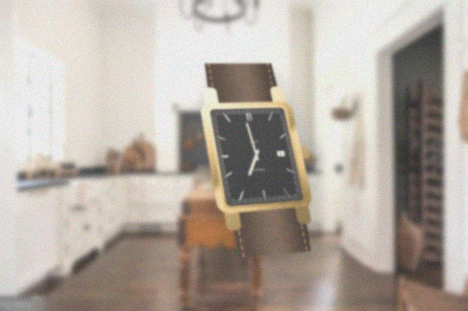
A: 6:59
